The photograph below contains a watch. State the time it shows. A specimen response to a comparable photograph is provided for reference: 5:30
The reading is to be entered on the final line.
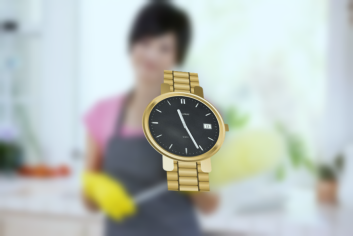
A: 11:26
